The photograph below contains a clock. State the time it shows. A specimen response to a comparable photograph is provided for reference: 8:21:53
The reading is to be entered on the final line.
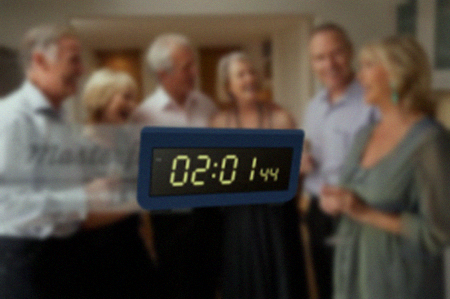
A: 2:01:44
